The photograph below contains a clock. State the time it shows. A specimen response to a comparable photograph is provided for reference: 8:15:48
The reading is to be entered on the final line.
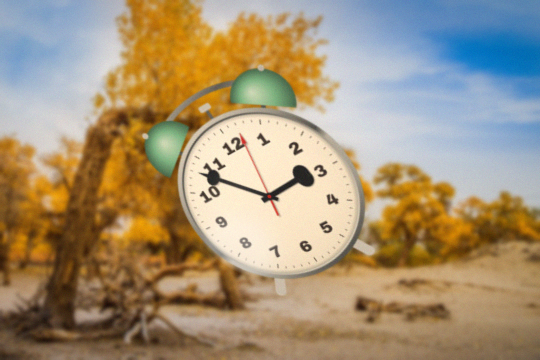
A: 2:53:02
